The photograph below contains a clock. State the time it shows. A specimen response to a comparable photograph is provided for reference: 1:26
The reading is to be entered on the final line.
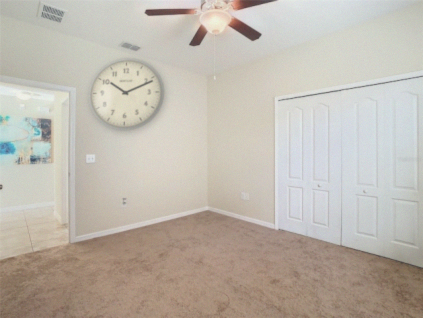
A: 10:11
